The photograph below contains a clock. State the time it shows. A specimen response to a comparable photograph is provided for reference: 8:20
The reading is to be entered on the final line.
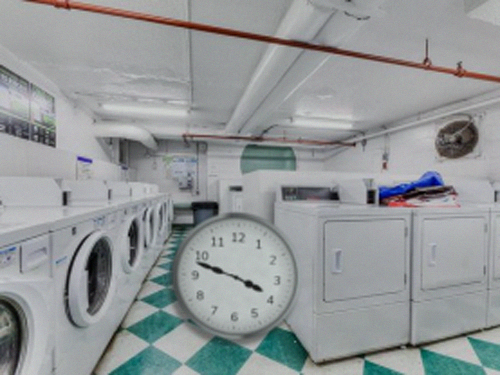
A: 3:48
